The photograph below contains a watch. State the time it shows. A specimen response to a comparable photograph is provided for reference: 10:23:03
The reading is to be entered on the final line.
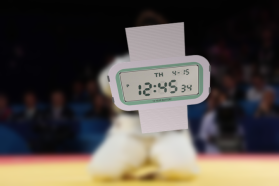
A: 12:45:34
